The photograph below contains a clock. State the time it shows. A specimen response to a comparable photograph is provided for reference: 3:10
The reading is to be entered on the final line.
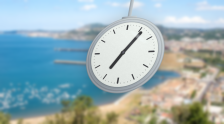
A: 7:06
